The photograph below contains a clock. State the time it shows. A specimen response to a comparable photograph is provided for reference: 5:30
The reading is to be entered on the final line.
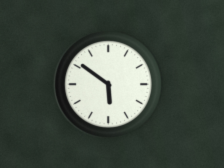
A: 5:51
